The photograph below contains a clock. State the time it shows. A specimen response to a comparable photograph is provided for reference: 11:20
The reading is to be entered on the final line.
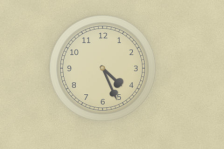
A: 4:26
